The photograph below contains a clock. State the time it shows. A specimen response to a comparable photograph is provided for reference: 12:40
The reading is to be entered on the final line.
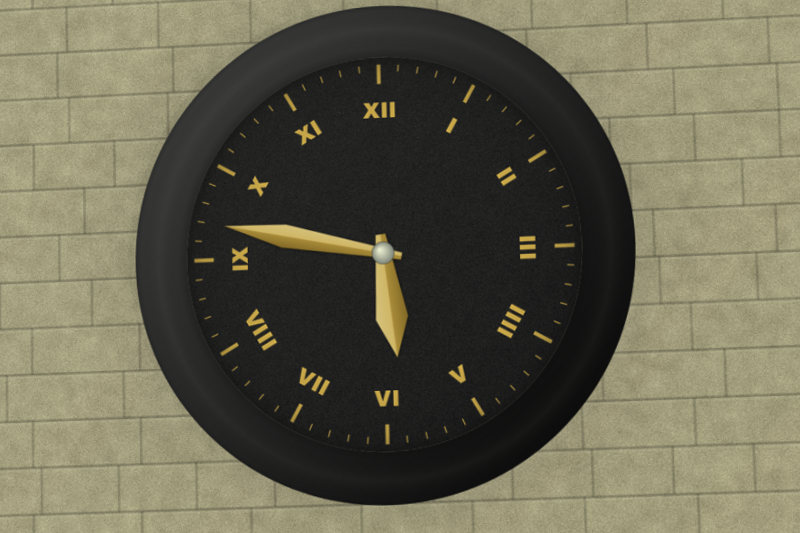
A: 5:47
